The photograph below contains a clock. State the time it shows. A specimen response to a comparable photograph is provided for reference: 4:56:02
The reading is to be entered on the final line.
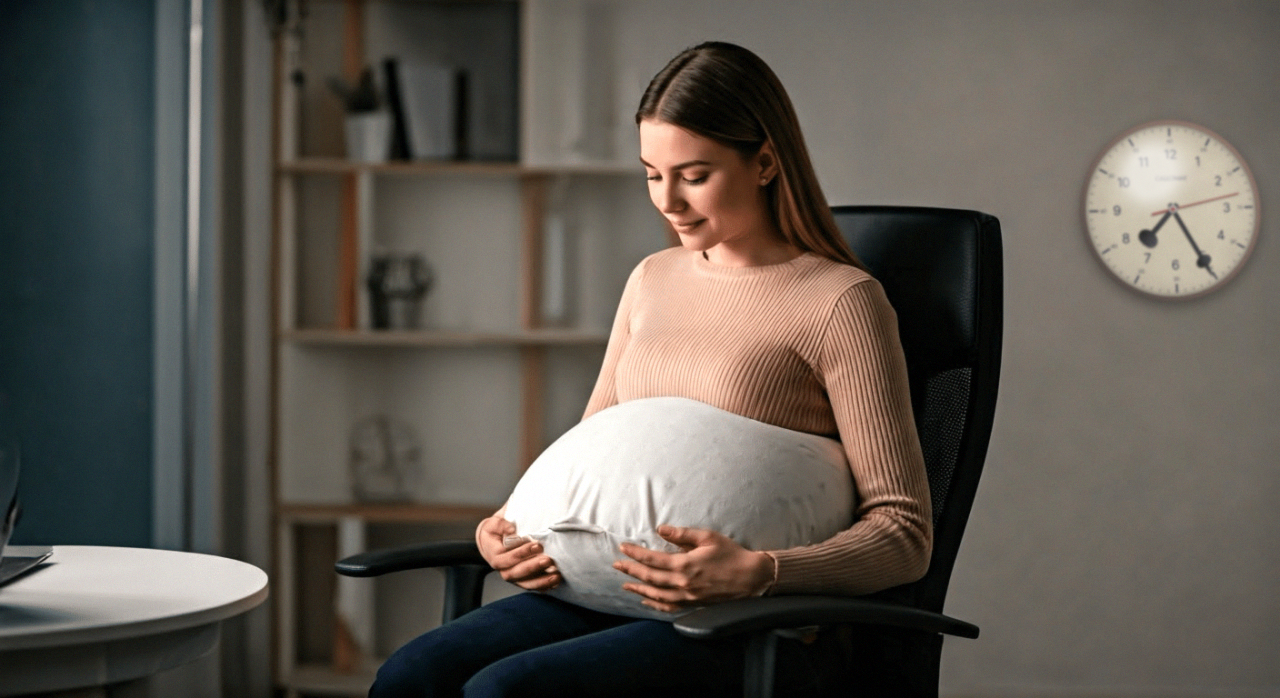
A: 7:25:13
